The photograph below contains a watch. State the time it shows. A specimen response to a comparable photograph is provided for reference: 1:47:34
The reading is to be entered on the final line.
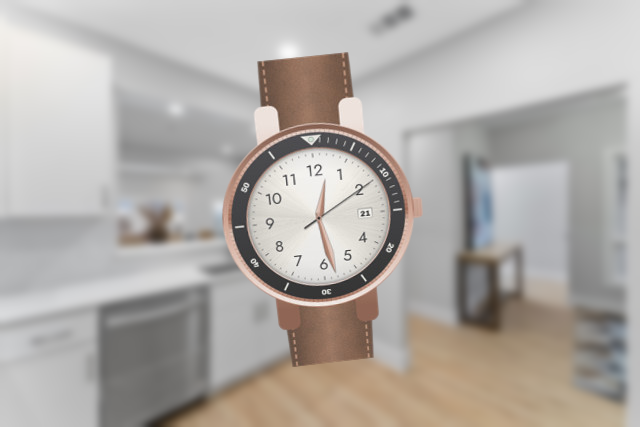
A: 12:28:10
